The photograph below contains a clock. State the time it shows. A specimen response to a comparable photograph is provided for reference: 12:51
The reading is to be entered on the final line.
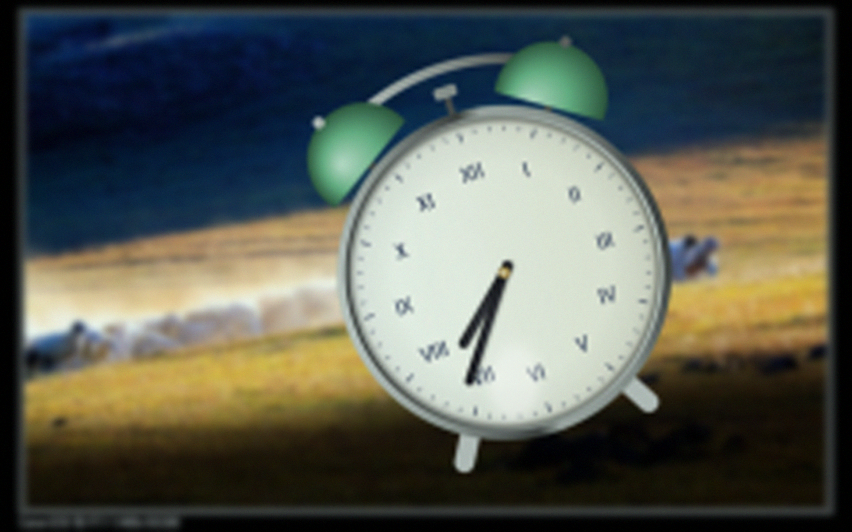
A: 7:36
